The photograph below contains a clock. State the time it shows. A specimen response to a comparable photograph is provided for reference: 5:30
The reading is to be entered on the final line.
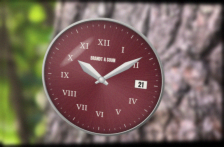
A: 10:09
